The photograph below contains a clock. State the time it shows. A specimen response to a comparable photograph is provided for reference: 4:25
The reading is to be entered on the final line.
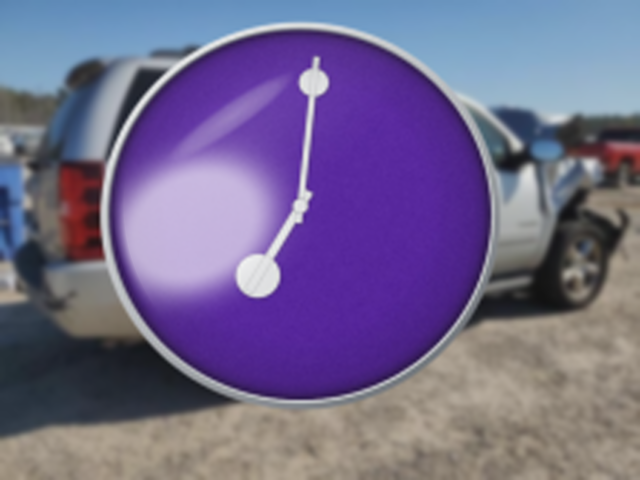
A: 7:01
